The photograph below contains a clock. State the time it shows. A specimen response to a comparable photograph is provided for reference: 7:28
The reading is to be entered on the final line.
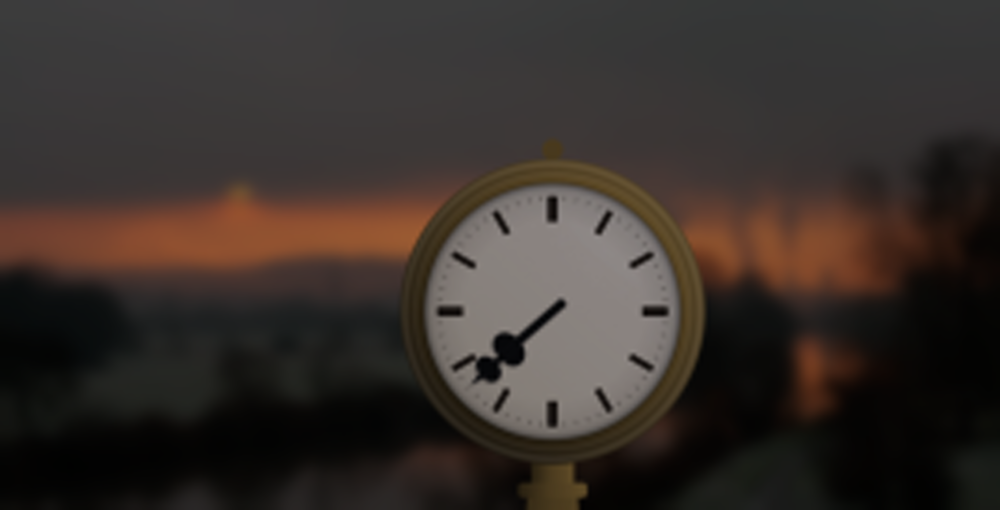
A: 7:38
